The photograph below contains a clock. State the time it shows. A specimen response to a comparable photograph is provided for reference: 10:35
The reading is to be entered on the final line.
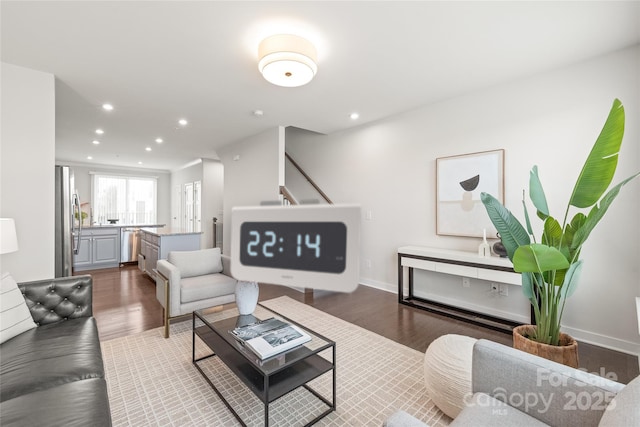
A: 22:14
